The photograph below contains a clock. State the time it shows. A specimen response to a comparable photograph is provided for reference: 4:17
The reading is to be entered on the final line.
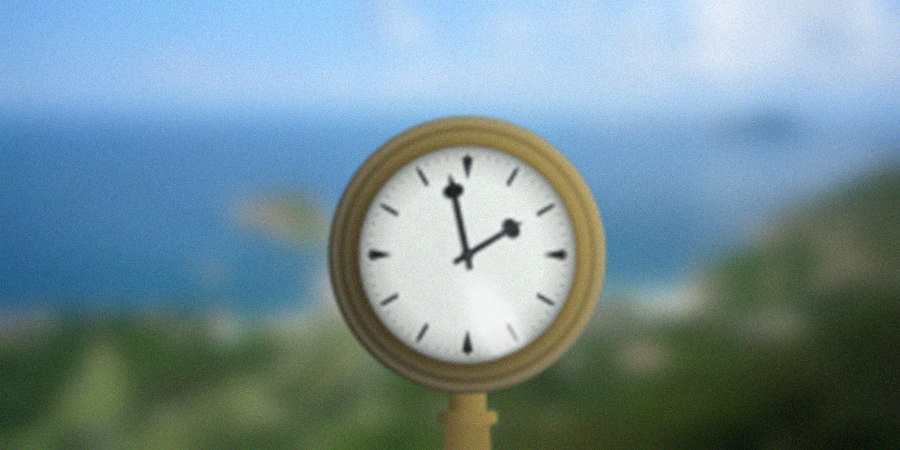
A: 1:58
